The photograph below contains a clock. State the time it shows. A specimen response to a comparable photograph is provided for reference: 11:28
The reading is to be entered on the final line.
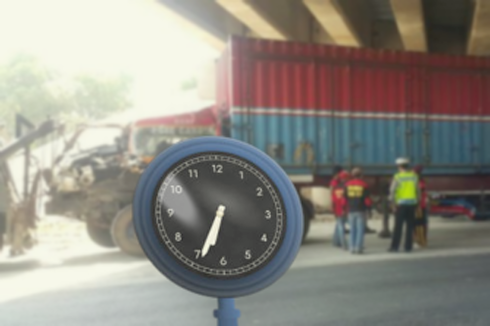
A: 6:34
